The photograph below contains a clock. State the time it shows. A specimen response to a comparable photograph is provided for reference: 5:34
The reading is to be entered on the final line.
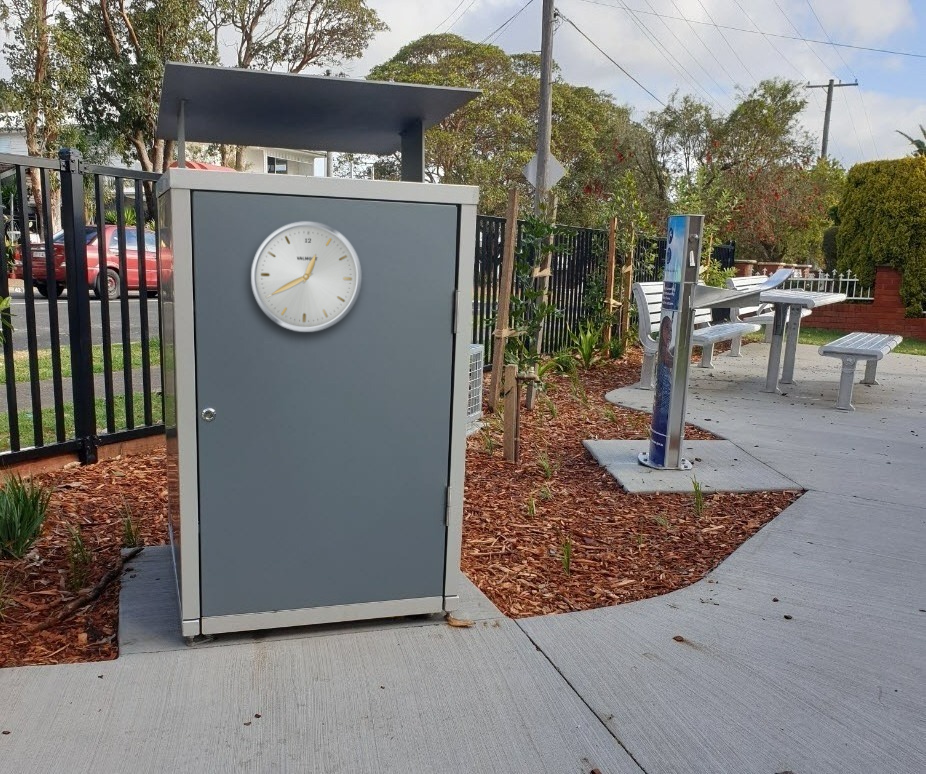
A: 12:40
